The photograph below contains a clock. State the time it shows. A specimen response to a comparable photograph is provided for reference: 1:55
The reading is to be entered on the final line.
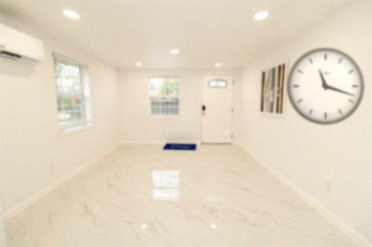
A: 11:18
